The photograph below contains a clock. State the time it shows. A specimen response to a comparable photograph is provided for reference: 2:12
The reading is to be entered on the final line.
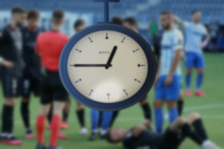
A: 12:45
